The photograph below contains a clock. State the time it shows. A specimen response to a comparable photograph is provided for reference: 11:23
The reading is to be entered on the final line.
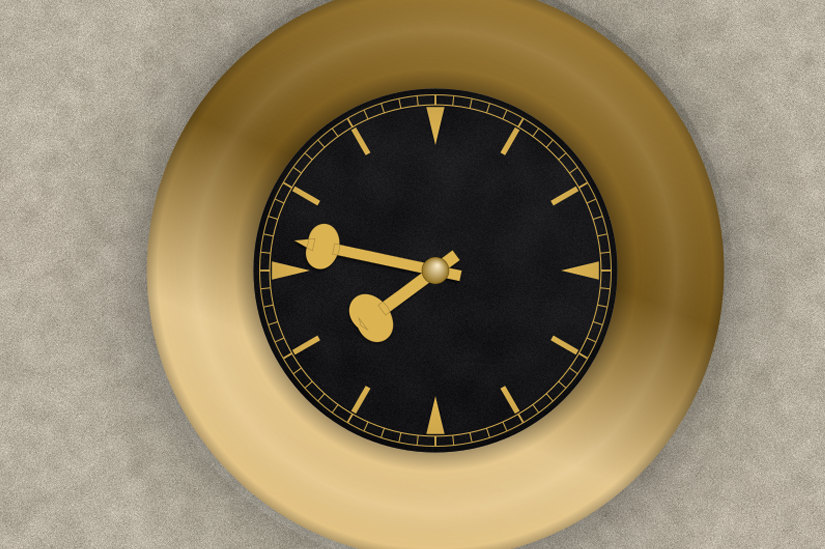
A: 7:47
